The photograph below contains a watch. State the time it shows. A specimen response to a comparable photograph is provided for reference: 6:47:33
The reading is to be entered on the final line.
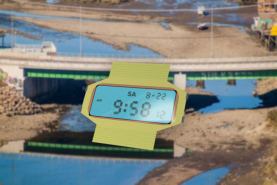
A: 9:58:12
